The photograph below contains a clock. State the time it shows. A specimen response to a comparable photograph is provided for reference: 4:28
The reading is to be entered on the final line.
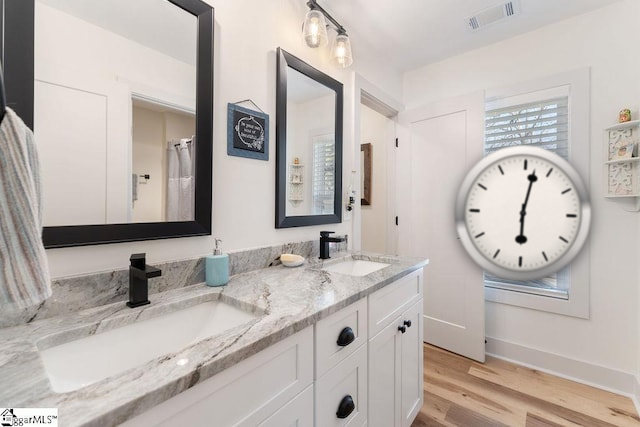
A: 6:02
